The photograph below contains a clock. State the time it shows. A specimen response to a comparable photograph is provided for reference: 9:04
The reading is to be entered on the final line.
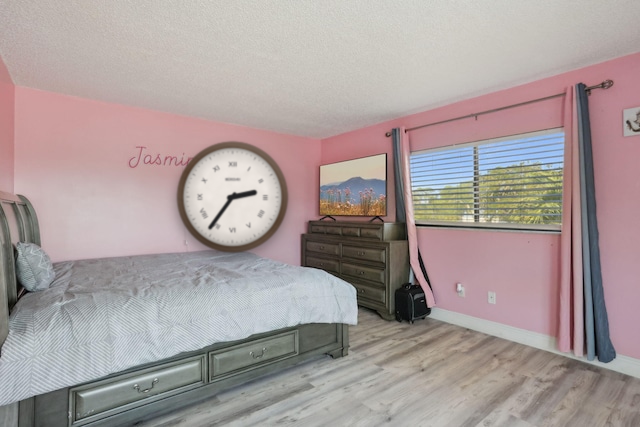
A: 2:36
